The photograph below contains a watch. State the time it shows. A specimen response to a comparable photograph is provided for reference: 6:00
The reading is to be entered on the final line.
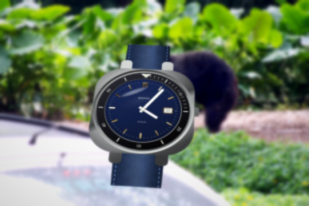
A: 4:06
